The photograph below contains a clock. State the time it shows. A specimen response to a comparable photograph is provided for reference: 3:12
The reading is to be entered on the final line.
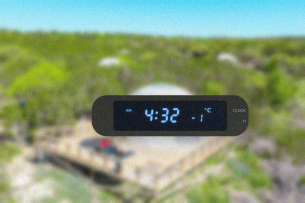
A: 4:32
